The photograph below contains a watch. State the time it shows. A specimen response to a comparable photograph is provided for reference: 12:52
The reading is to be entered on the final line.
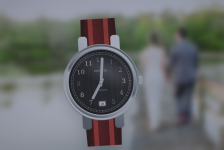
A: 7:01
